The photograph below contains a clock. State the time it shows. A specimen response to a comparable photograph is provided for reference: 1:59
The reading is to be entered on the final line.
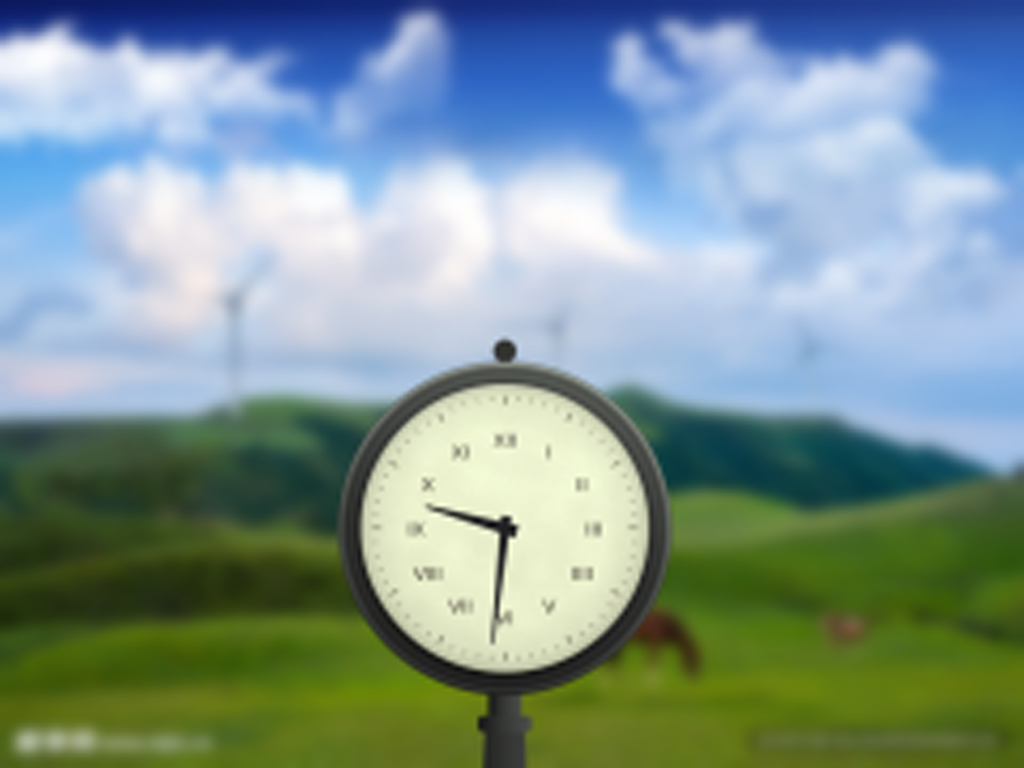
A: 9:31
